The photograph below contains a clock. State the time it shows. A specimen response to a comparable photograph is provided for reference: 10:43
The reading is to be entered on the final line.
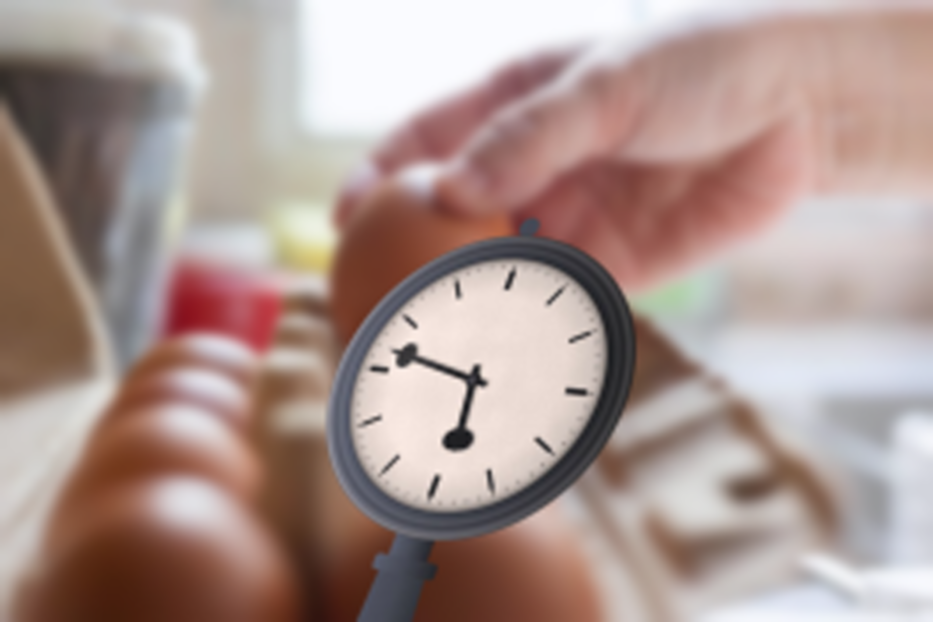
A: 5:47
